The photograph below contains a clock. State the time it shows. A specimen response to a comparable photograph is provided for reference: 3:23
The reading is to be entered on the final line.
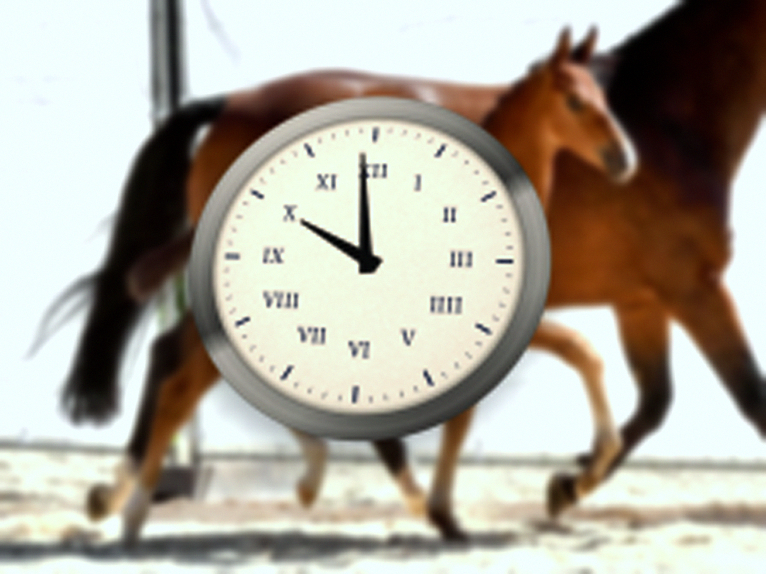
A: 9:59
